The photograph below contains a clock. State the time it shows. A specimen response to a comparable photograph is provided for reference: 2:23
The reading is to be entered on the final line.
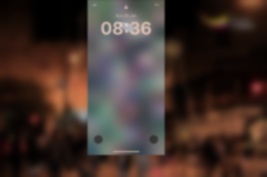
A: 8:36
